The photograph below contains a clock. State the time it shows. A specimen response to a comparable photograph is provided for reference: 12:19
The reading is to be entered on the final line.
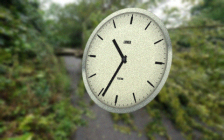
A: 10:34
